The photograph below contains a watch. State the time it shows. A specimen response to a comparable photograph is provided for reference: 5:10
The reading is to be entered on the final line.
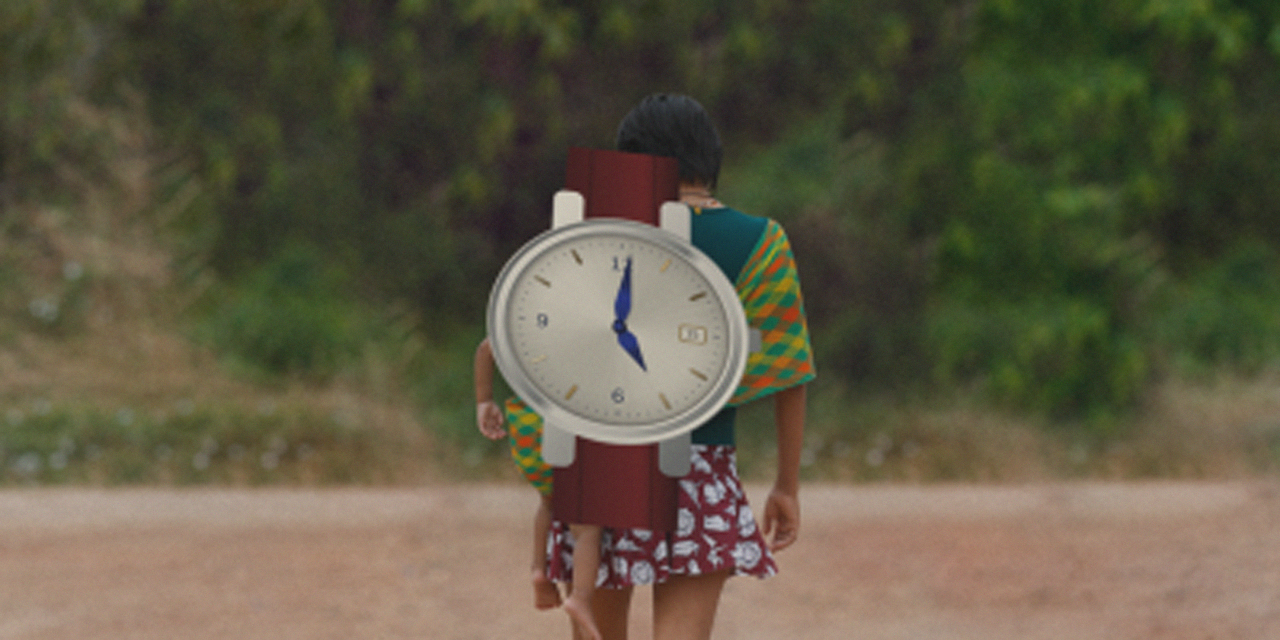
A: 5:01
